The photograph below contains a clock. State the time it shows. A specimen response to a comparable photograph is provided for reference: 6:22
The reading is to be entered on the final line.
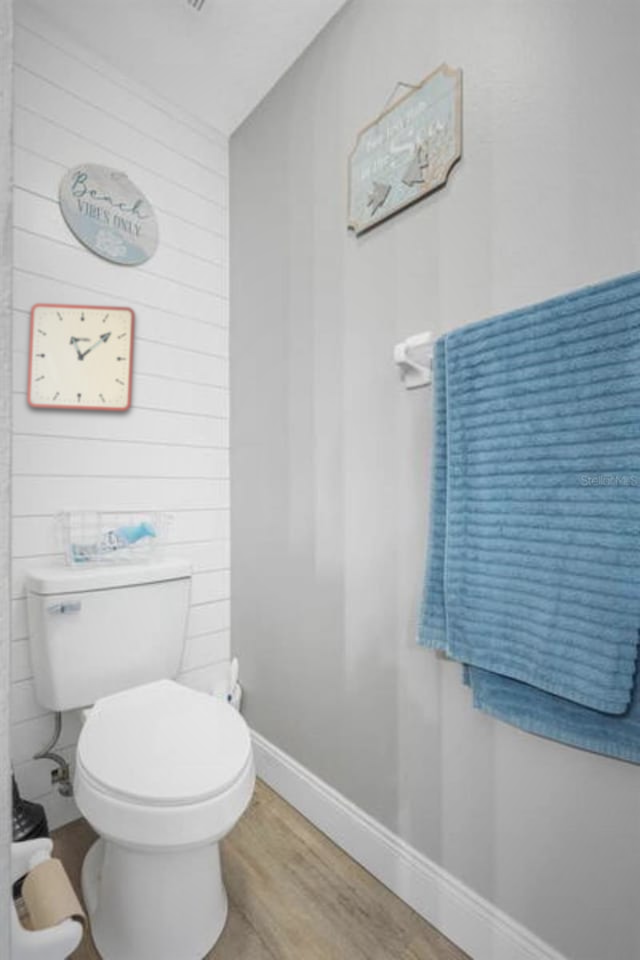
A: 11:08
